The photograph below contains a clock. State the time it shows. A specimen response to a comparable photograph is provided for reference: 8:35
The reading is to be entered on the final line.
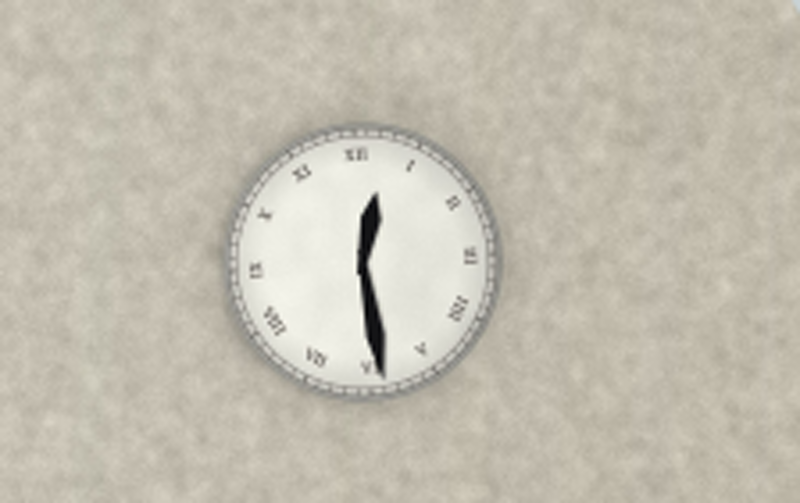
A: 12:29
